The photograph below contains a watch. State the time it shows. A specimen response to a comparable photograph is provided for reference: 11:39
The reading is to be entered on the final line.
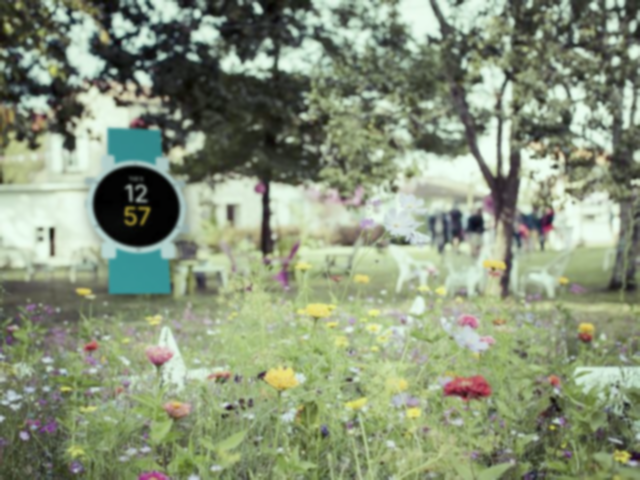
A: 12:57
